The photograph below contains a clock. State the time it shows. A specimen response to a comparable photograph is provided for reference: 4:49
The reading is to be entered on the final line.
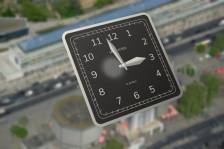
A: 2:58
